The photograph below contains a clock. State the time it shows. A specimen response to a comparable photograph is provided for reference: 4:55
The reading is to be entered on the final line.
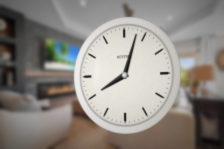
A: 8:03
